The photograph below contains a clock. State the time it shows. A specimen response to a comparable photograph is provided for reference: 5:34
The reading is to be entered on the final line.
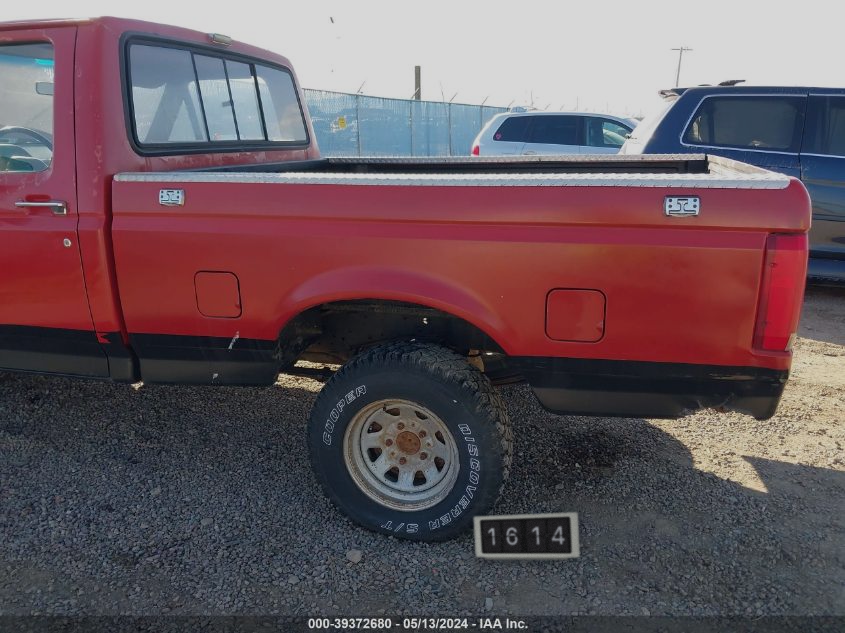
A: 16:14
